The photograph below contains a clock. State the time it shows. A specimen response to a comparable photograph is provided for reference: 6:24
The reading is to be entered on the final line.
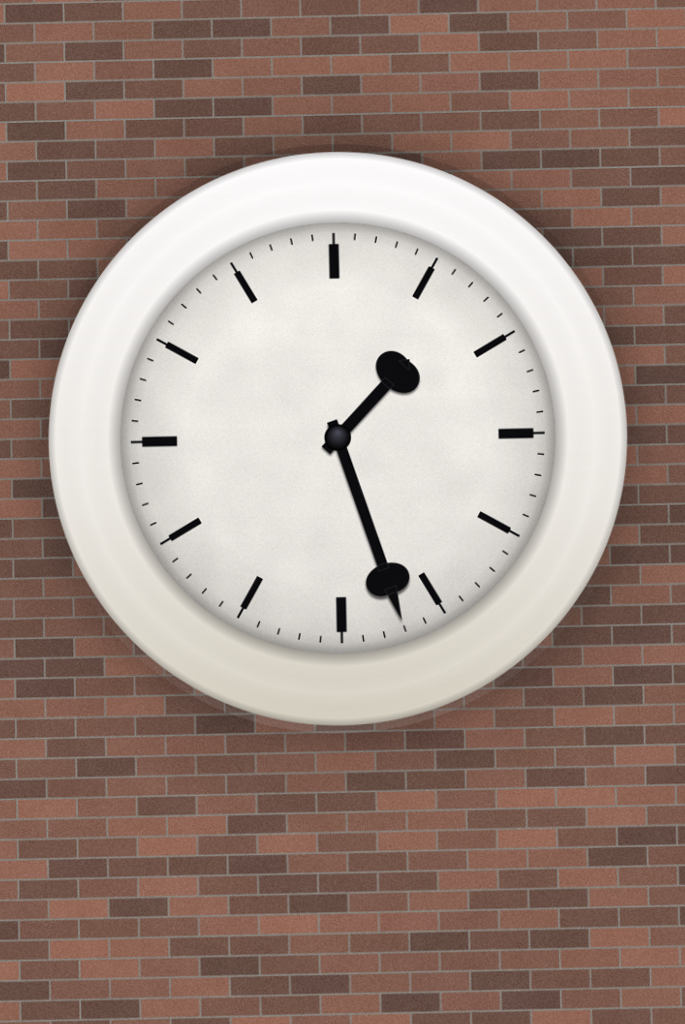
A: 1:27
